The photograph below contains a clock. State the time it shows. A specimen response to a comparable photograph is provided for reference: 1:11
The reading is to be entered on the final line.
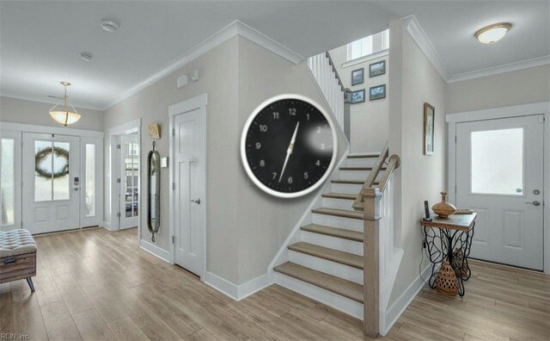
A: 12:33
